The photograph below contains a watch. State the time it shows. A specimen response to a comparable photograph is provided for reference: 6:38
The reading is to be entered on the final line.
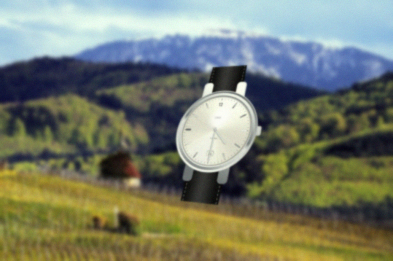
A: 4:30
